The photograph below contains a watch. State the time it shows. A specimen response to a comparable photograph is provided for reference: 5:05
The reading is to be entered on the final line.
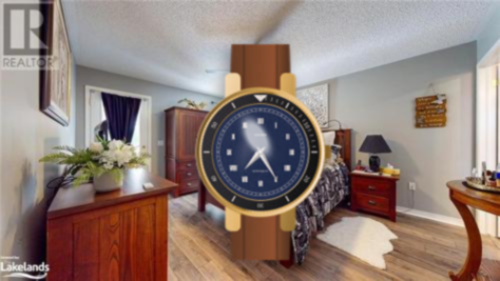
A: 7:25
